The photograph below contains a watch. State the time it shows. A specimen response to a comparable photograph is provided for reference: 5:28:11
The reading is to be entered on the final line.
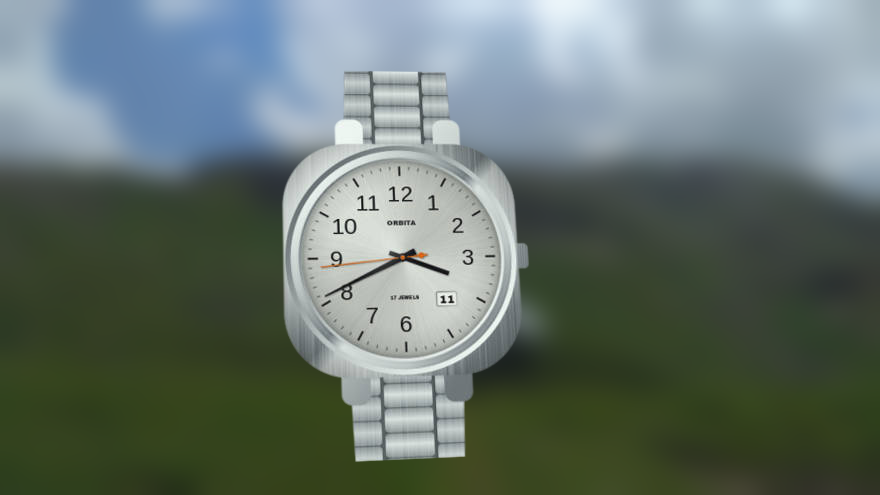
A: 3:40:44
